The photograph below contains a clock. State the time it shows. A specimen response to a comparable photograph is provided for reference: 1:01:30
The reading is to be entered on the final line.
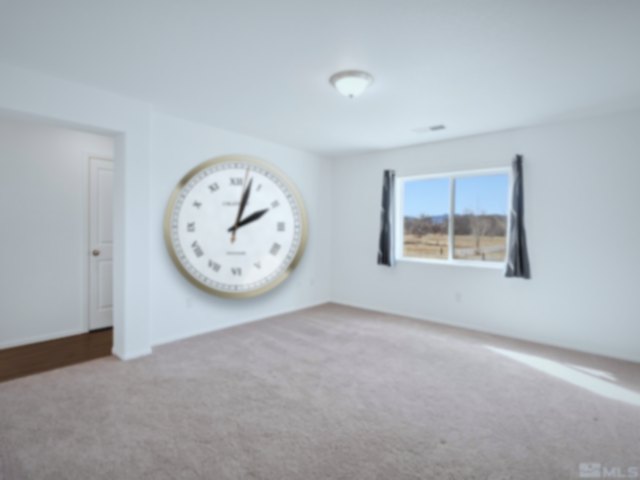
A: 2:03:02
